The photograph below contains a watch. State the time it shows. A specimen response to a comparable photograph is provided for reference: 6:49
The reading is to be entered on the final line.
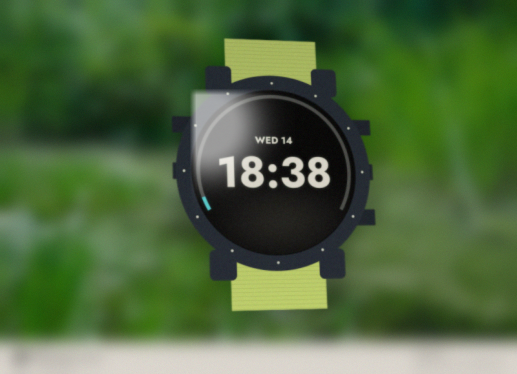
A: 18:38
